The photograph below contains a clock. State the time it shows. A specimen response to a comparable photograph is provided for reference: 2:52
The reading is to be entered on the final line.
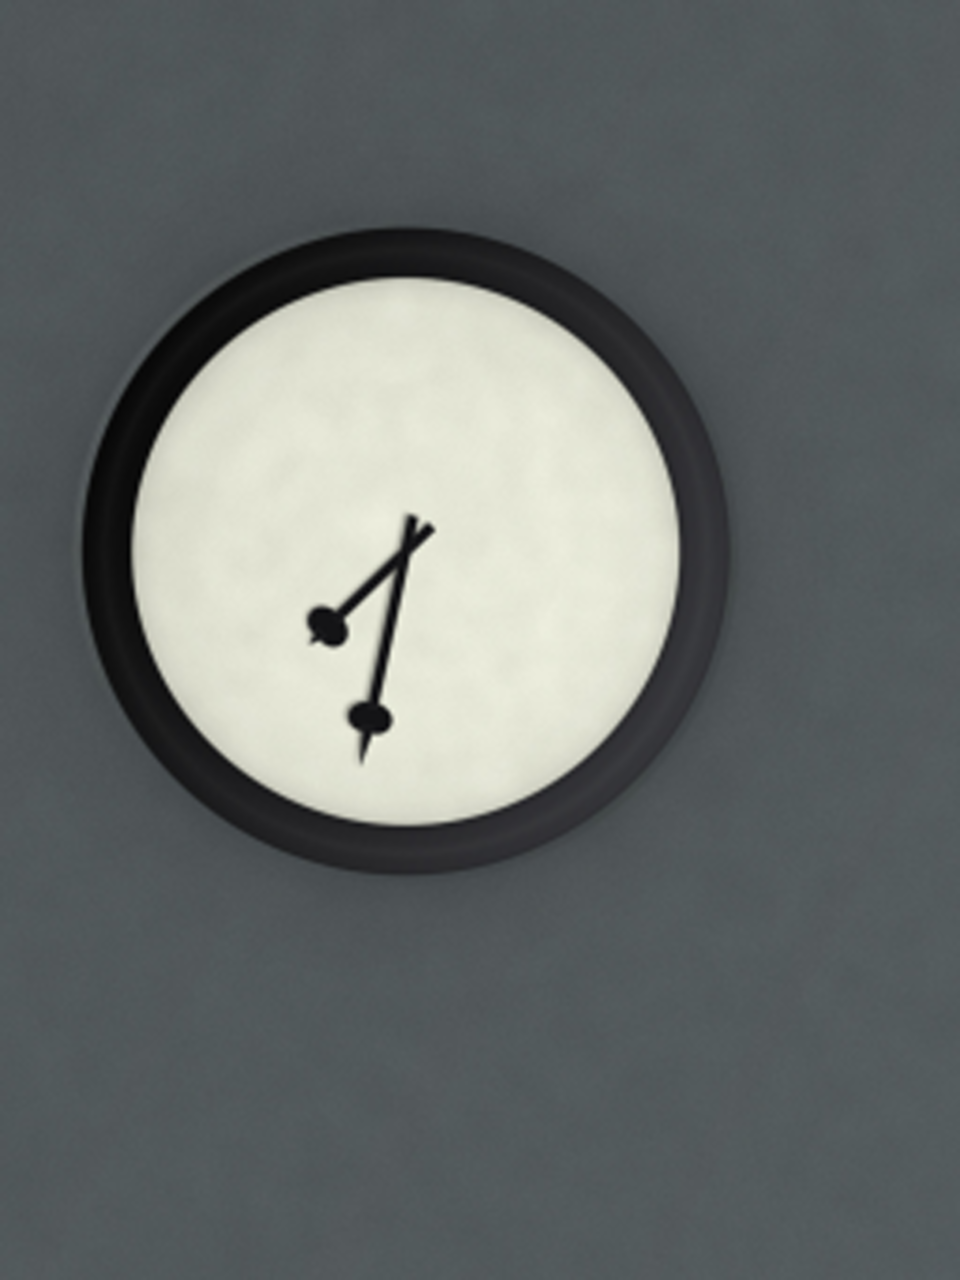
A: 7:32
